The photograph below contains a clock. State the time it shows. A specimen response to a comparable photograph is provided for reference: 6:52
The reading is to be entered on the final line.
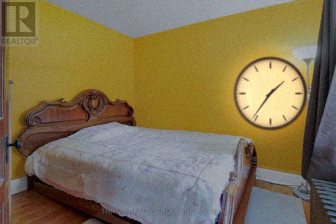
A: 1:36
